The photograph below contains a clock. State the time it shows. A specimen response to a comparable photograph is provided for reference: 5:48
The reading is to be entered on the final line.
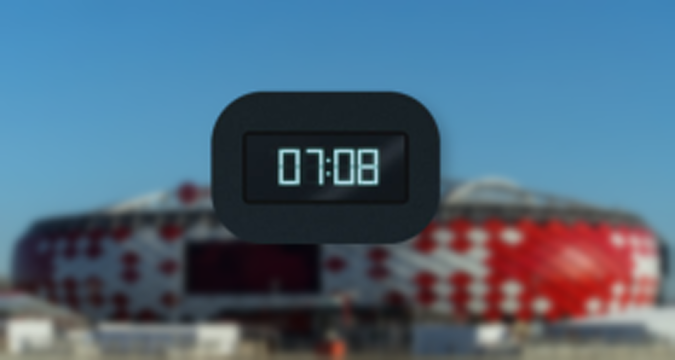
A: 7:08
